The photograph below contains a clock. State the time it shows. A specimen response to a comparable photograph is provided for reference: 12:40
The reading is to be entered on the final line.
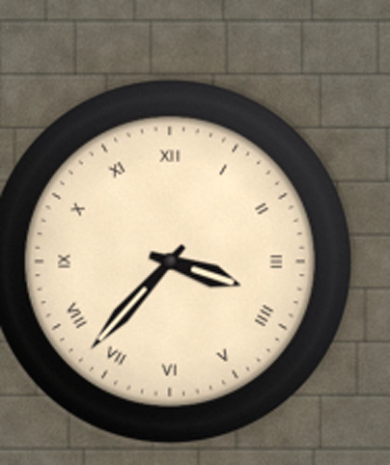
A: 3:37
